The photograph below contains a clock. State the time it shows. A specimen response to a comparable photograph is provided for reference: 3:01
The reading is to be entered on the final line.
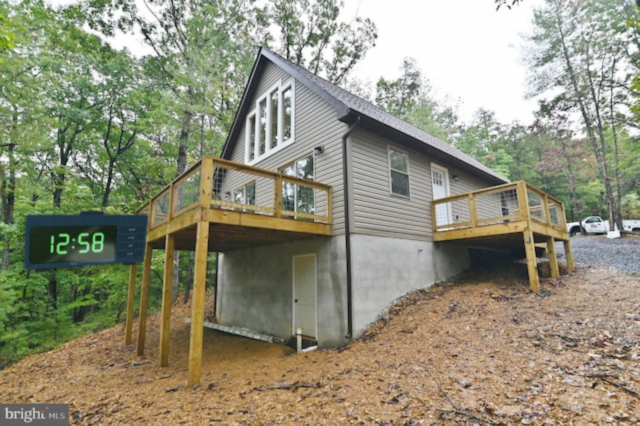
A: 12:58
